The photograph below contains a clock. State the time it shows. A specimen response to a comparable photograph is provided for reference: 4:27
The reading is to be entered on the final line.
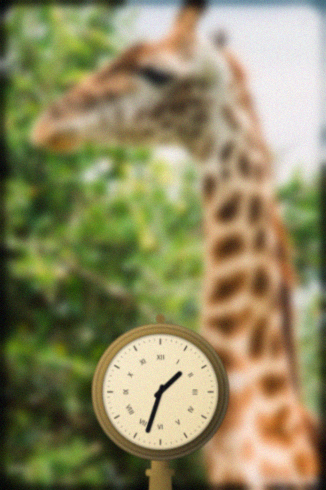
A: 1:33
